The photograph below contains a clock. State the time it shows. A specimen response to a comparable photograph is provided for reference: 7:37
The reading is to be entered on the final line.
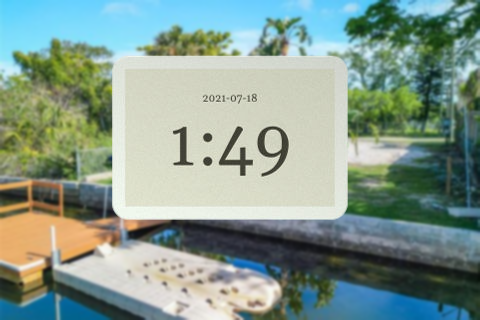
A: 1:49
